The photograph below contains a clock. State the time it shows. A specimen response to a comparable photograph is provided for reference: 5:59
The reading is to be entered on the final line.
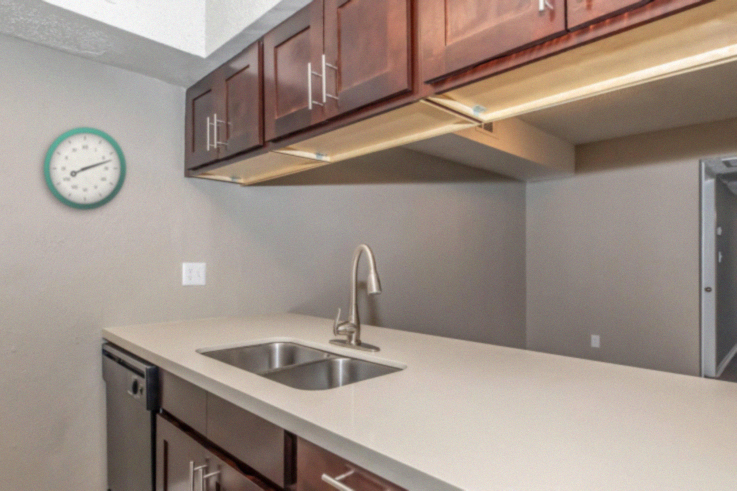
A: 8:12
